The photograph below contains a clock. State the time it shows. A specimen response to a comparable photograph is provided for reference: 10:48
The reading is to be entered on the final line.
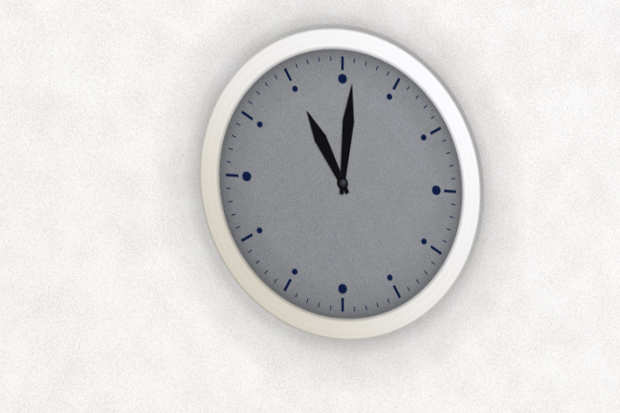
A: 11:01
